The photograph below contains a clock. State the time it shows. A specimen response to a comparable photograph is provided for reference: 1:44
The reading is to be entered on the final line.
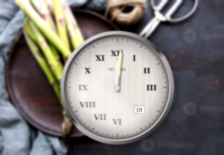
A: 12:01
